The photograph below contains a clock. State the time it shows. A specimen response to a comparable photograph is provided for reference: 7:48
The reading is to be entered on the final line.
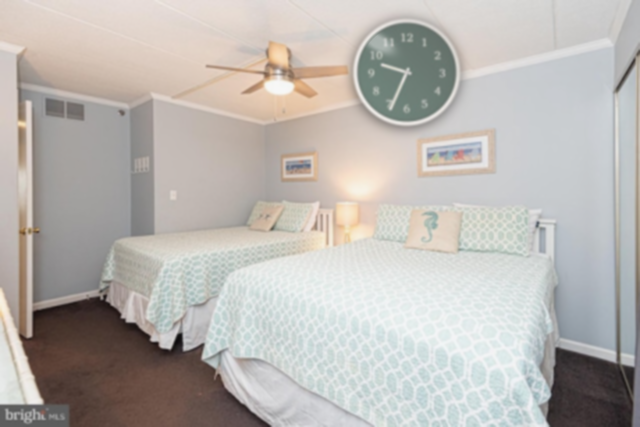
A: 9:34
